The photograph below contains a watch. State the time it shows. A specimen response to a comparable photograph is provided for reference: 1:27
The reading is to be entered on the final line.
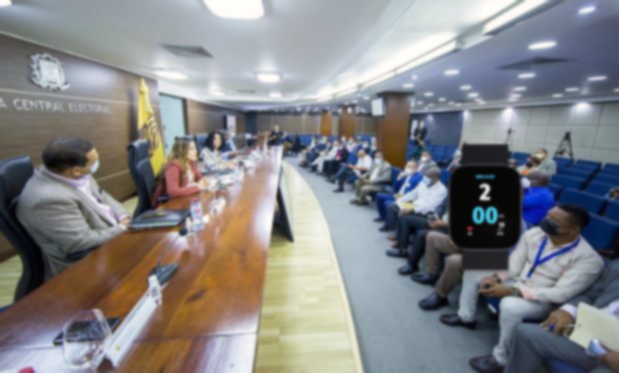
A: 2:00
